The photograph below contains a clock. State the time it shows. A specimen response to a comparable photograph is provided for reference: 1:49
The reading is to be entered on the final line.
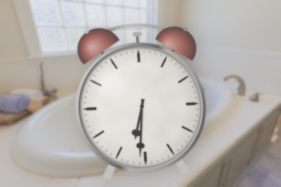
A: 6:31
